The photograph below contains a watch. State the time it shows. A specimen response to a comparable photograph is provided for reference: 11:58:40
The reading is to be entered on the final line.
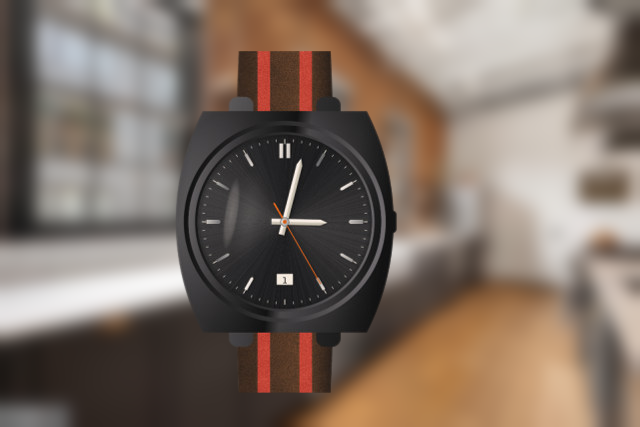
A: 3:02:25
